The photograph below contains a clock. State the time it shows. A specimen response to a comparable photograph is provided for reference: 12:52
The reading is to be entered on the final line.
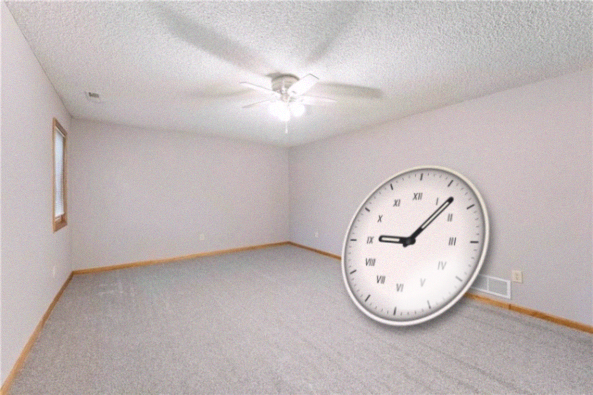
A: 9:07
